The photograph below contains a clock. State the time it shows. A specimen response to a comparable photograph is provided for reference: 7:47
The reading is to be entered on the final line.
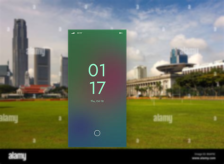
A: 1:17
